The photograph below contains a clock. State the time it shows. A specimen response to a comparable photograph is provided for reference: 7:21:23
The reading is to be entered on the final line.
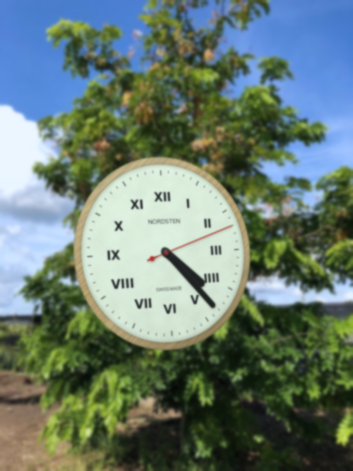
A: 4:23:12
